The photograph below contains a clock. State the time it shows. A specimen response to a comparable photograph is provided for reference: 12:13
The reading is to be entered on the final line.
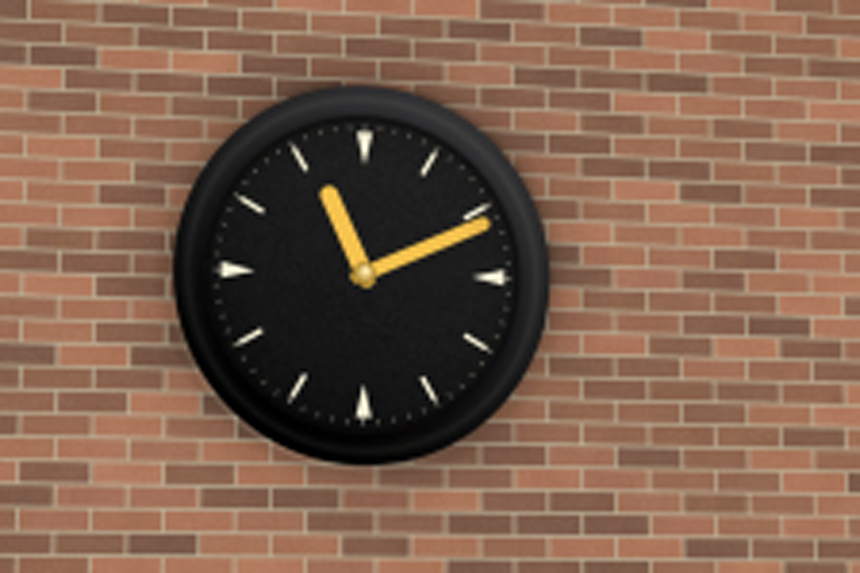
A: 11:11
